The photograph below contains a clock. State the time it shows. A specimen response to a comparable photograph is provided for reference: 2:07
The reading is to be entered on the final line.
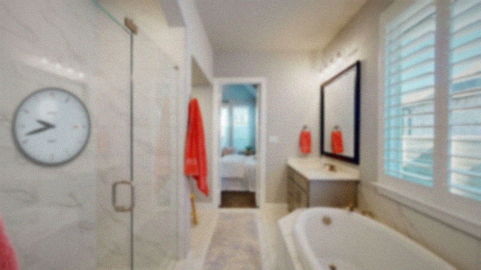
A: 9:42
